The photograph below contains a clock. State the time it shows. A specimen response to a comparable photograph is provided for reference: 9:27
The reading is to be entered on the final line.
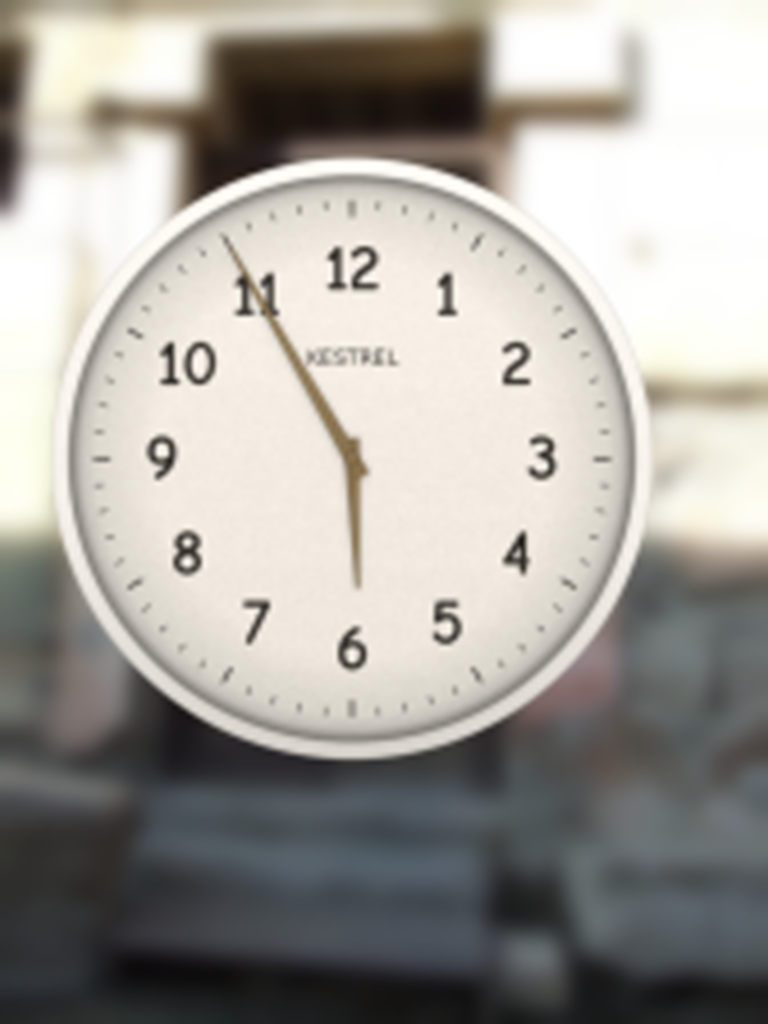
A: 5:55
